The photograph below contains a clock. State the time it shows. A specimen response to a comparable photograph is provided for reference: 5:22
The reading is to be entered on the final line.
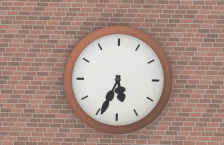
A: 5:34
